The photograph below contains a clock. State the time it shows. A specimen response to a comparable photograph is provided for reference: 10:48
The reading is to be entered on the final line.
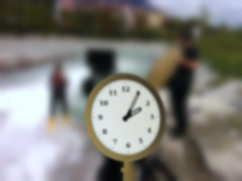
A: 2:05
